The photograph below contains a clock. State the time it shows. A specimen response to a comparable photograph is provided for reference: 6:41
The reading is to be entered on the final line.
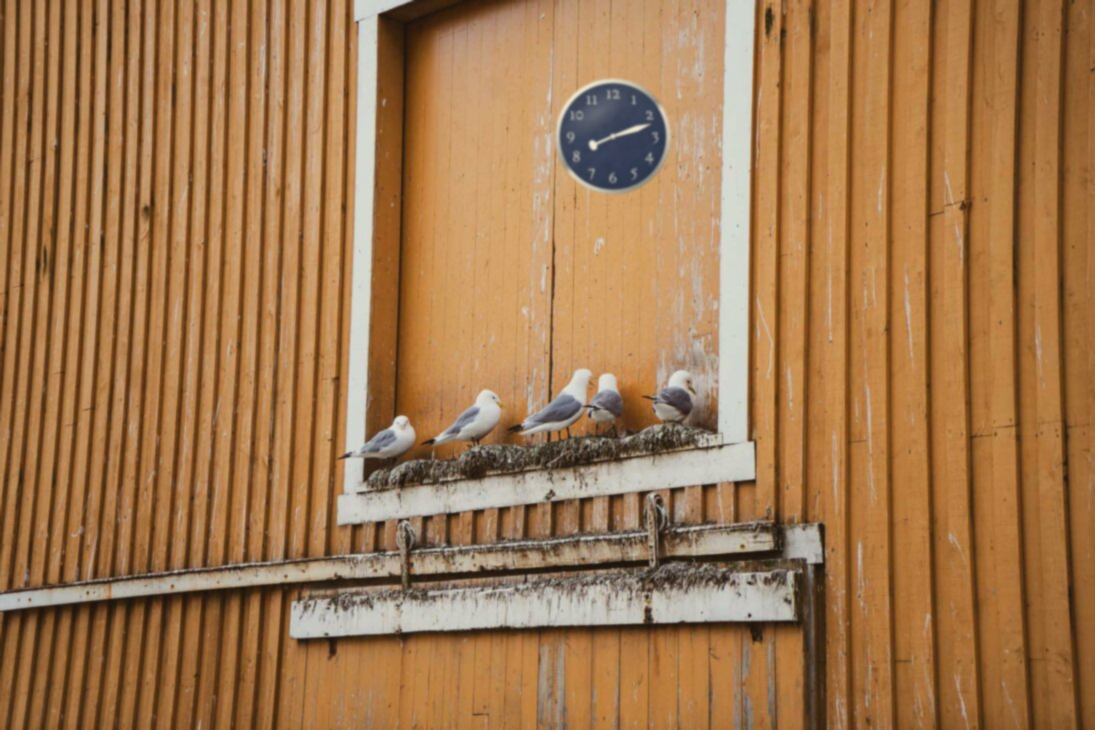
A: 8:12
